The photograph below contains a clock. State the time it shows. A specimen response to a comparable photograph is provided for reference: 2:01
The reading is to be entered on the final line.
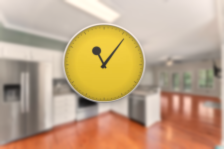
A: 11:06
